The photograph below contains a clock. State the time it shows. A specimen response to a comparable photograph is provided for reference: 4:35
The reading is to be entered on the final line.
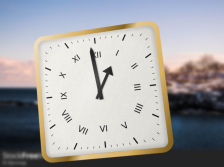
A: 12:59
